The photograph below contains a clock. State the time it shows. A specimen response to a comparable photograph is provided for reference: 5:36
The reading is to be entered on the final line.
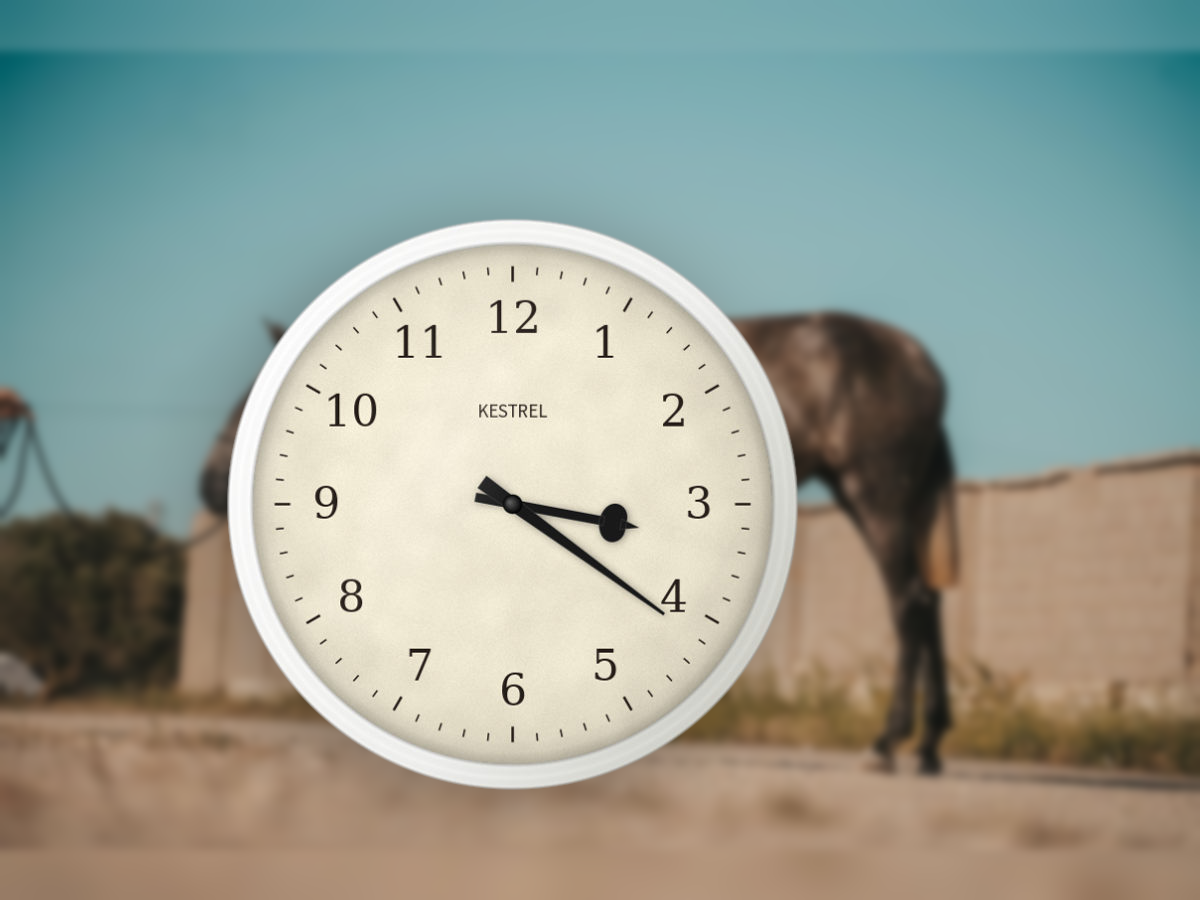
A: 3:21
